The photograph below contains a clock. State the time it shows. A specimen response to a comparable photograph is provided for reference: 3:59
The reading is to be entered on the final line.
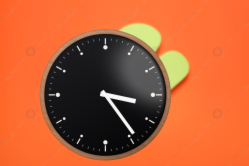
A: 3:24
